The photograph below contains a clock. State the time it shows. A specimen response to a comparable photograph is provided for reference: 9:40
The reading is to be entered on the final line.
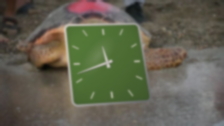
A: 11:42
